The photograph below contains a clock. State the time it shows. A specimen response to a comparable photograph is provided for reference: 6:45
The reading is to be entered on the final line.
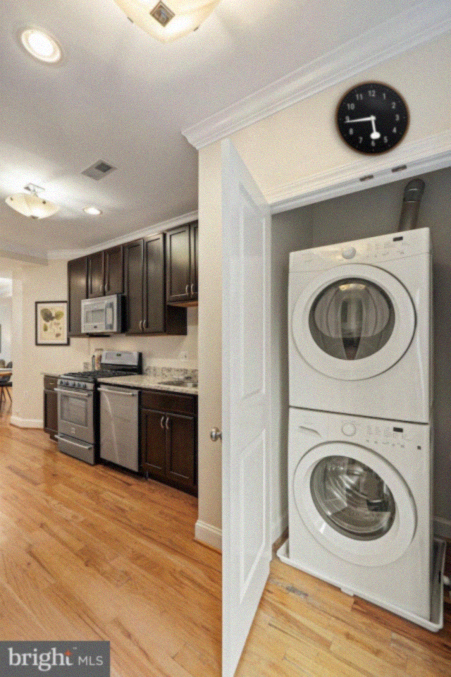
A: 5:44
